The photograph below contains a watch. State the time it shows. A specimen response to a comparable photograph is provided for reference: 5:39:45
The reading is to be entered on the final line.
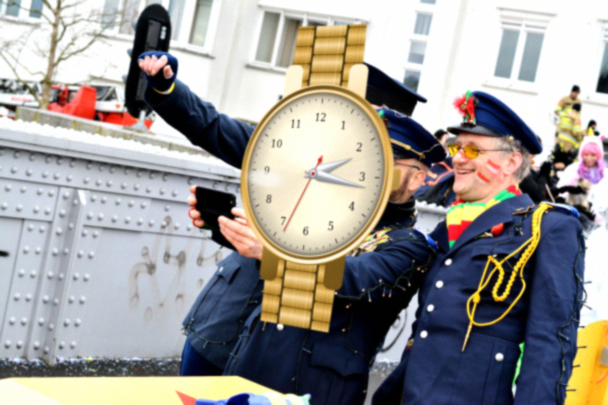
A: 2:16:34
